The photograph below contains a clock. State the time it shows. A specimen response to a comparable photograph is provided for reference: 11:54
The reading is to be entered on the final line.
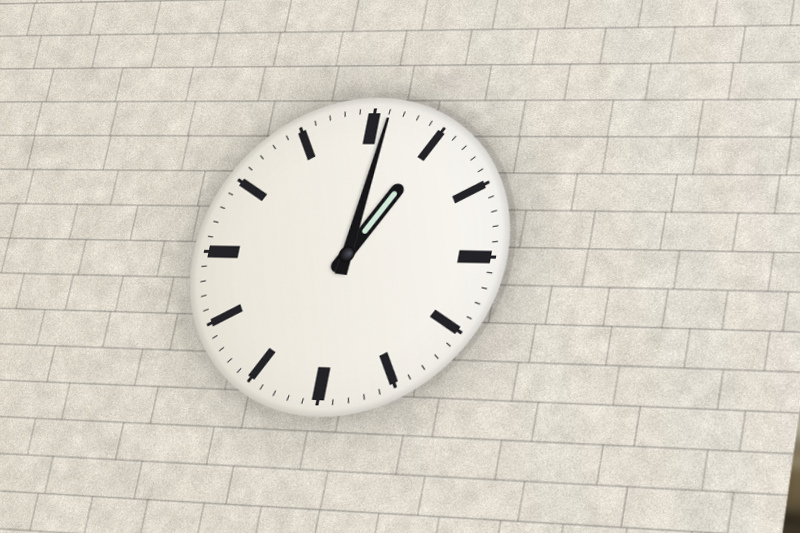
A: 1:01
